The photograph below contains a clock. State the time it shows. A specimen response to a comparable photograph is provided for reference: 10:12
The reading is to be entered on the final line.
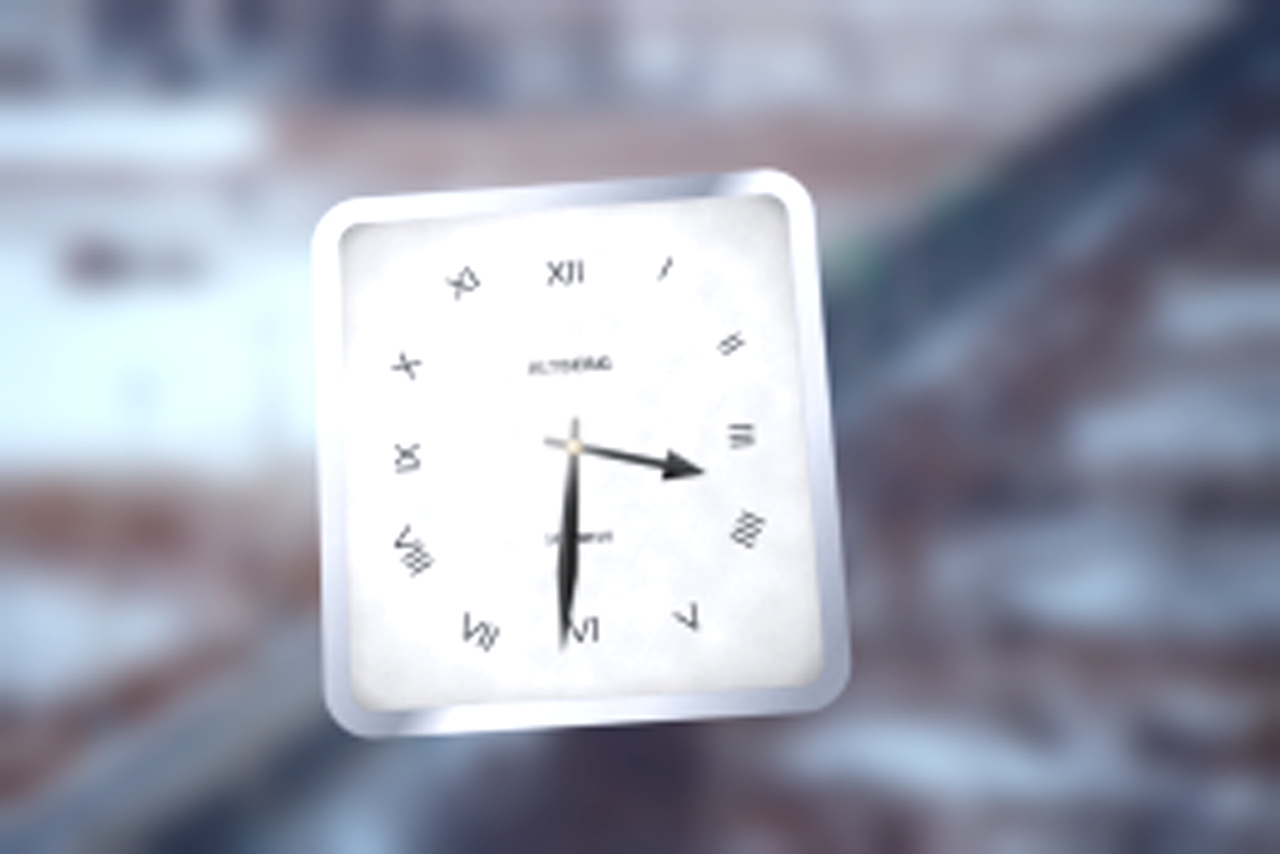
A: 3:31
